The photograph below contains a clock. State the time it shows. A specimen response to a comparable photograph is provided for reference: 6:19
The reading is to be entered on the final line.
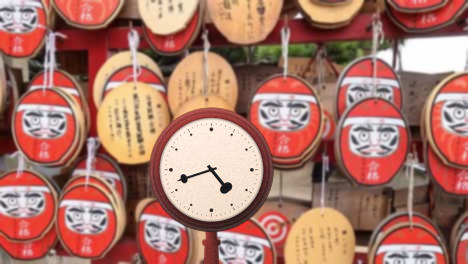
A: 4:42
